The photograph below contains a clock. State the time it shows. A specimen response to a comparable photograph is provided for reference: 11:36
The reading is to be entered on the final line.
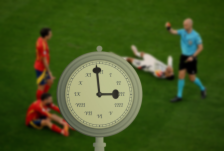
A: 2:59
